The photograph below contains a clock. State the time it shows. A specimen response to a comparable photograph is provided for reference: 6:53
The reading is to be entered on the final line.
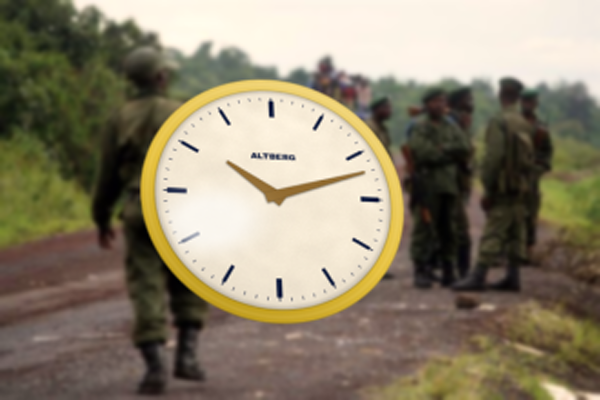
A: 10:12
